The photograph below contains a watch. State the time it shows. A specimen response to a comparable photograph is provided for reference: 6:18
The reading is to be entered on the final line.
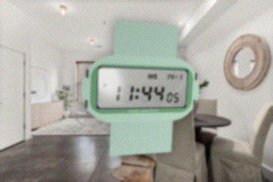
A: 11:44
